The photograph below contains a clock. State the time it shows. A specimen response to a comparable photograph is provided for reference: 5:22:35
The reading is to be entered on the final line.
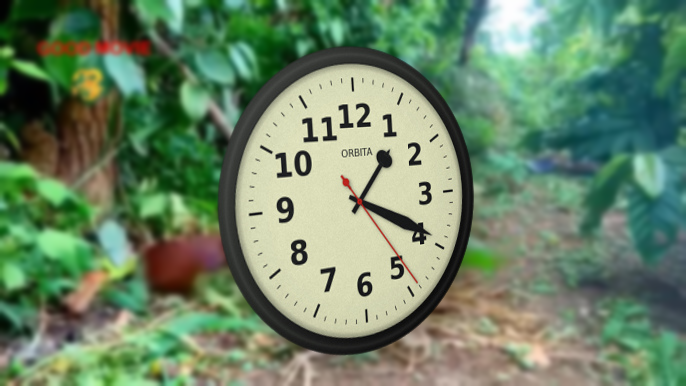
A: 1:19:24
